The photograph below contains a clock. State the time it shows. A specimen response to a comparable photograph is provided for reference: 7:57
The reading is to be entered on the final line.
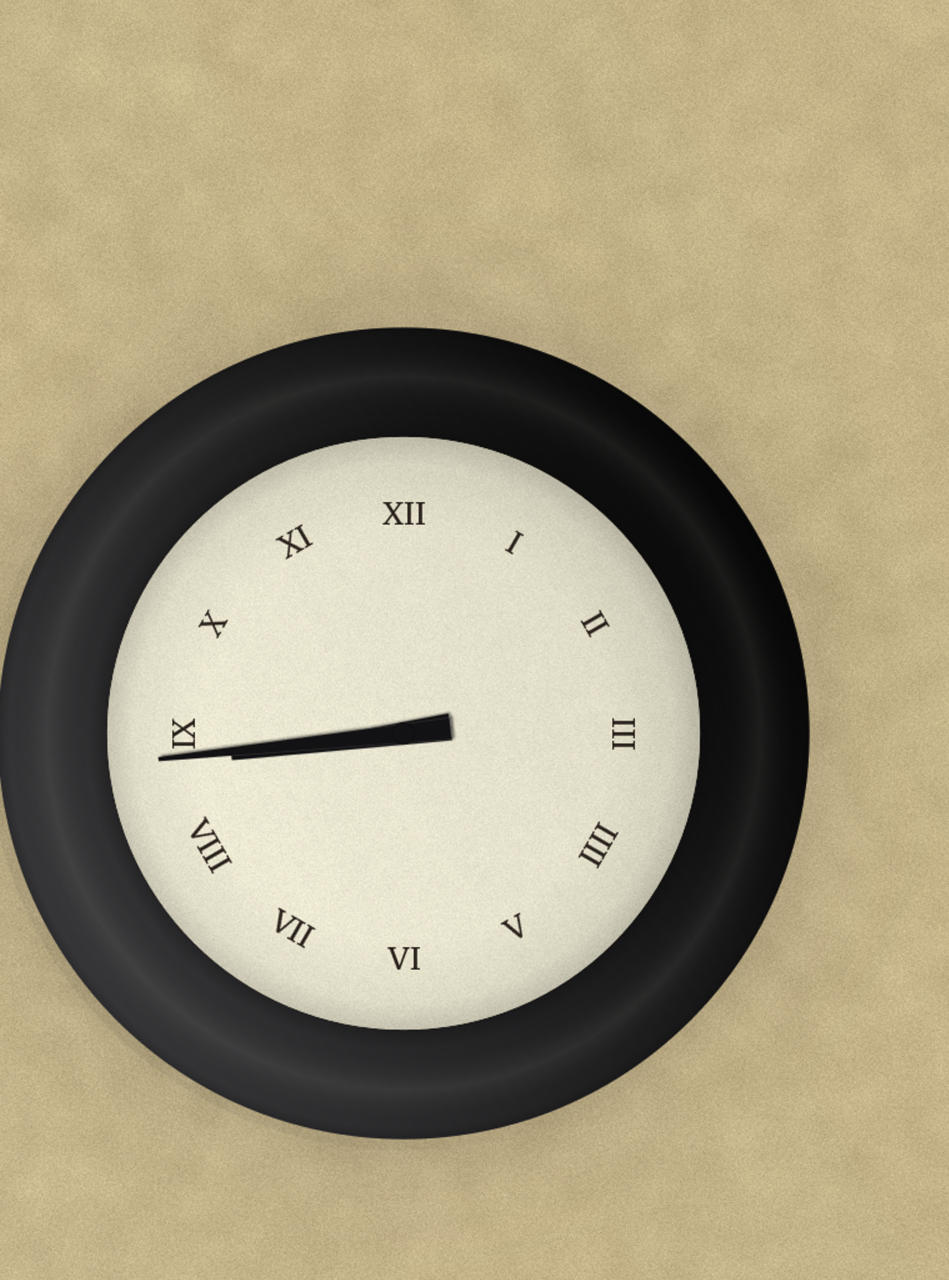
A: 8:44
